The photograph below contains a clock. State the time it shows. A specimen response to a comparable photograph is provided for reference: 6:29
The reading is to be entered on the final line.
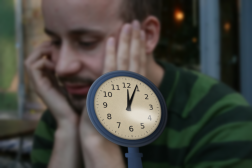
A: 12:04
